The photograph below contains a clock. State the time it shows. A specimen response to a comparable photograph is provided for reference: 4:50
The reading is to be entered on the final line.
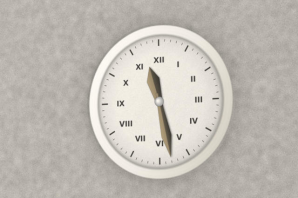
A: 11:28
